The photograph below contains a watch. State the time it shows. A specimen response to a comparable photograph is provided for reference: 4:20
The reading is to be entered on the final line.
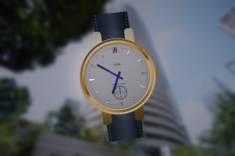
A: 6:51
